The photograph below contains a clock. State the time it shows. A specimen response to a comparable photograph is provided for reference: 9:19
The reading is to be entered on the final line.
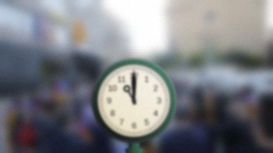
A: 11:00
